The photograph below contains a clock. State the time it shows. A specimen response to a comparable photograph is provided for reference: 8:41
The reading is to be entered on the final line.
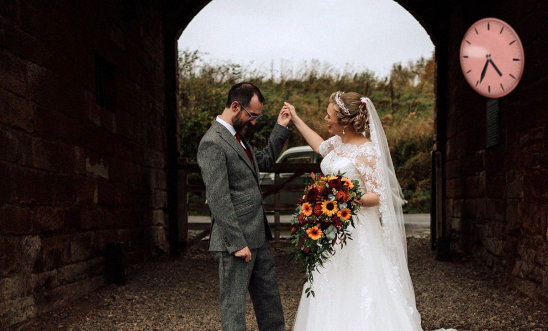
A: 4:34
